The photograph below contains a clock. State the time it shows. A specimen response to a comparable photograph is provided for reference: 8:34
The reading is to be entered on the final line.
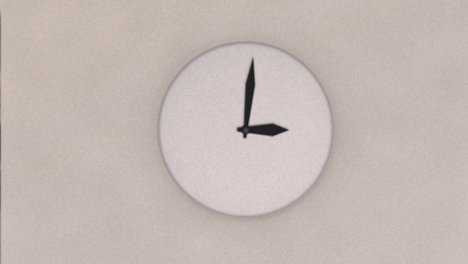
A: 3:01
